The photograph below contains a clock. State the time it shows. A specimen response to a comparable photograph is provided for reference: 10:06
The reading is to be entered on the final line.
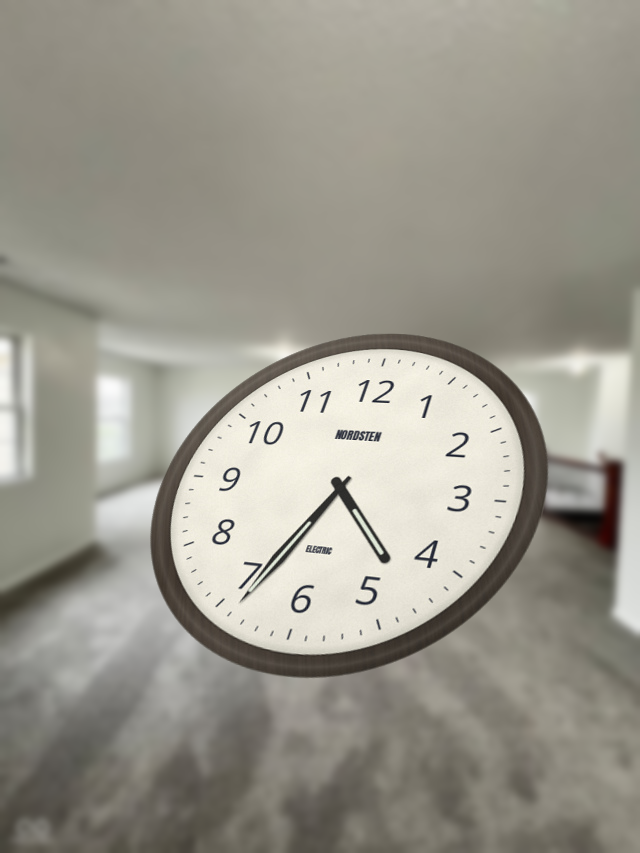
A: 4:34
